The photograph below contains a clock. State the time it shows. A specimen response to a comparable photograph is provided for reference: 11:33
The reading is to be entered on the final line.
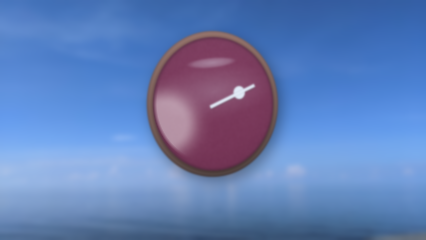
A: 2:11
